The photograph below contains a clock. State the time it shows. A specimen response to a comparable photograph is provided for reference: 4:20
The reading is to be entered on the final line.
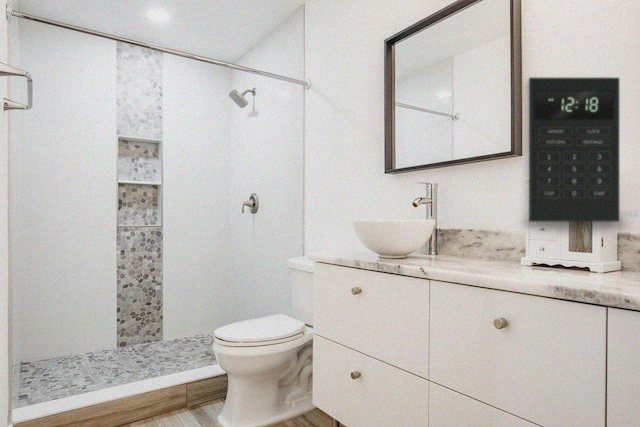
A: 12:18
